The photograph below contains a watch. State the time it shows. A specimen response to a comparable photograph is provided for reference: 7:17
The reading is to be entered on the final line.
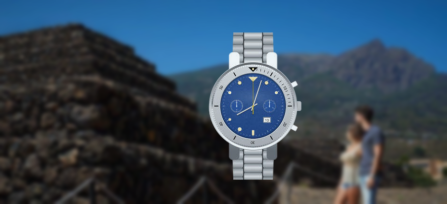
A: 8:03
